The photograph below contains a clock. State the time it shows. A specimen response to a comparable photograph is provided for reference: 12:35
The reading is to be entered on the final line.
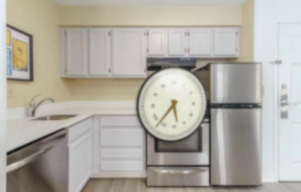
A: 5:37
